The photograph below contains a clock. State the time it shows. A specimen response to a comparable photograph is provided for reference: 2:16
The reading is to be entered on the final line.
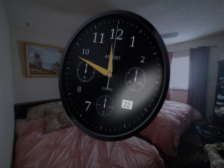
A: 11:48
